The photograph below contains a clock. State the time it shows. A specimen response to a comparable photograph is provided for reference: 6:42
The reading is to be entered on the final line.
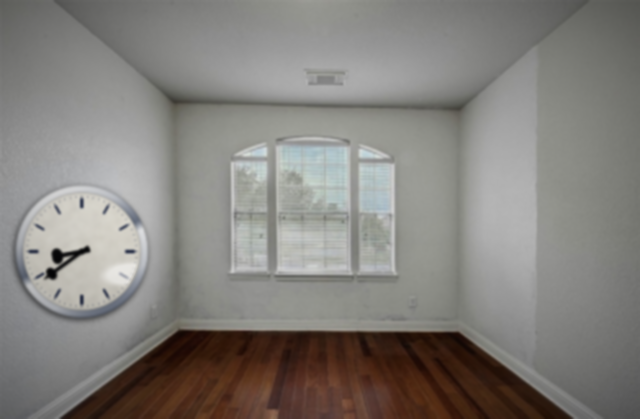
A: 8:39
